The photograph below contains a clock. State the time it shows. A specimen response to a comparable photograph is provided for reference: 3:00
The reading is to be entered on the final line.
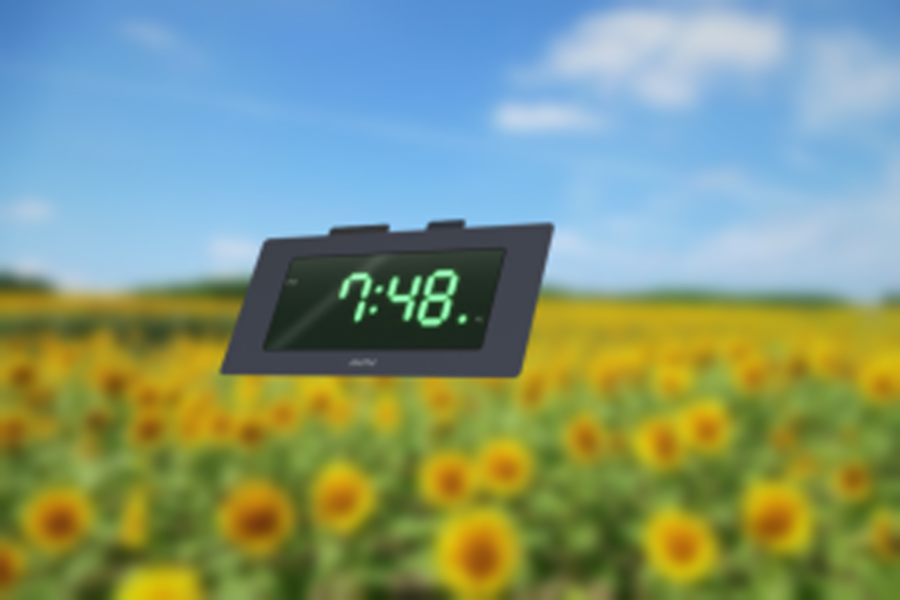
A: 7:48
